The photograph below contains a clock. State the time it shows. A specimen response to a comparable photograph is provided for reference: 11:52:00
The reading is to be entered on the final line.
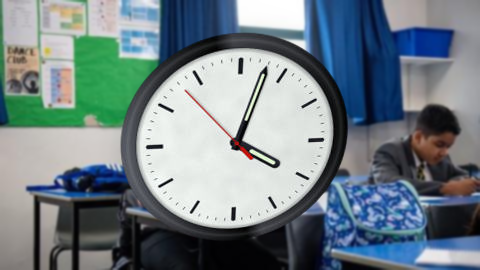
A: 4:02:53
